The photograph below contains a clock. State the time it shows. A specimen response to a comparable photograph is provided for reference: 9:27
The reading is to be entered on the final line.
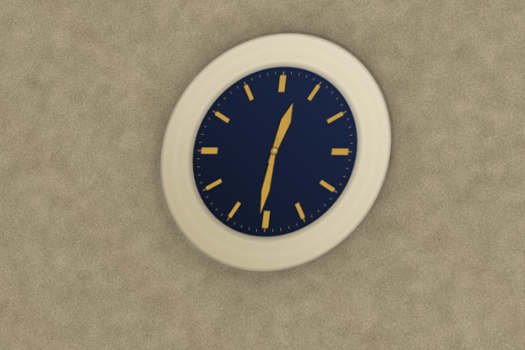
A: 12:31
